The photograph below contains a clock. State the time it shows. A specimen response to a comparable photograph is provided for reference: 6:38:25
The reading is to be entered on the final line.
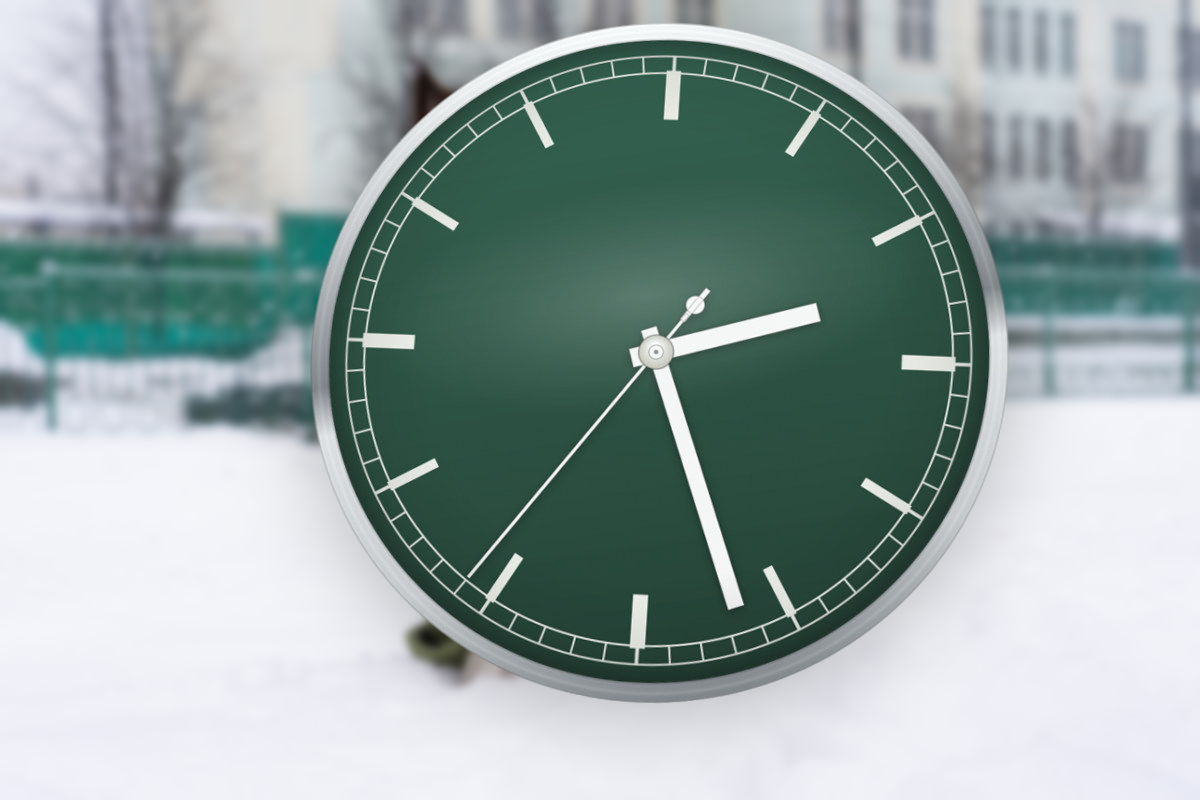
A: 2:26:36
